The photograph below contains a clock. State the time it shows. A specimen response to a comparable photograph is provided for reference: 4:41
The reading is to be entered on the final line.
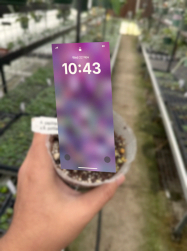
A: 10:43
